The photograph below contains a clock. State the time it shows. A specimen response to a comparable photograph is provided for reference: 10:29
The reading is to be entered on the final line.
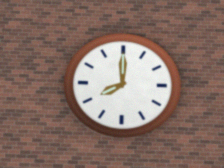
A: 8:00
